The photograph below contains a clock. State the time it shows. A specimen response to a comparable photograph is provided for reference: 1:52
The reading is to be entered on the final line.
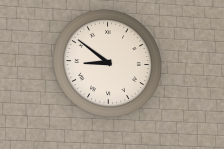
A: 8:51
